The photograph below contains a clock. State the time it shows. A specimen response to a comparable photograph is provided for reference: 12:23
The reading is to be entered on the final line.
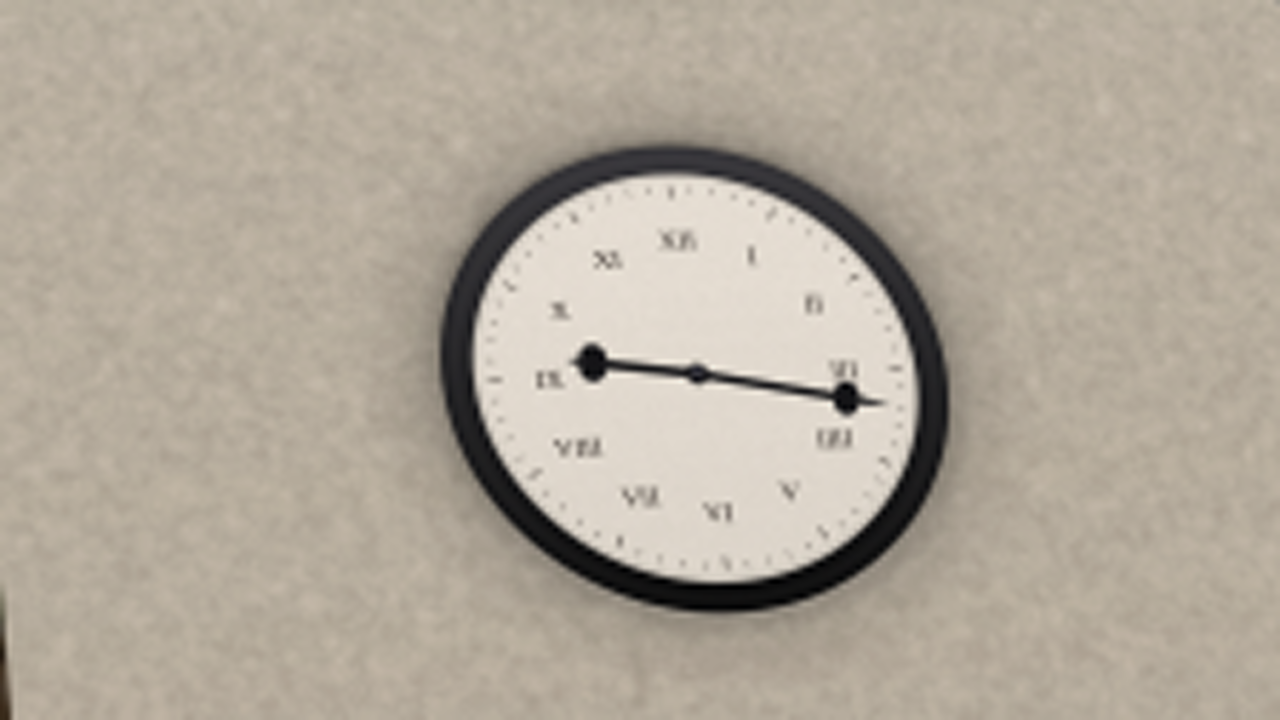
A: 9:17
